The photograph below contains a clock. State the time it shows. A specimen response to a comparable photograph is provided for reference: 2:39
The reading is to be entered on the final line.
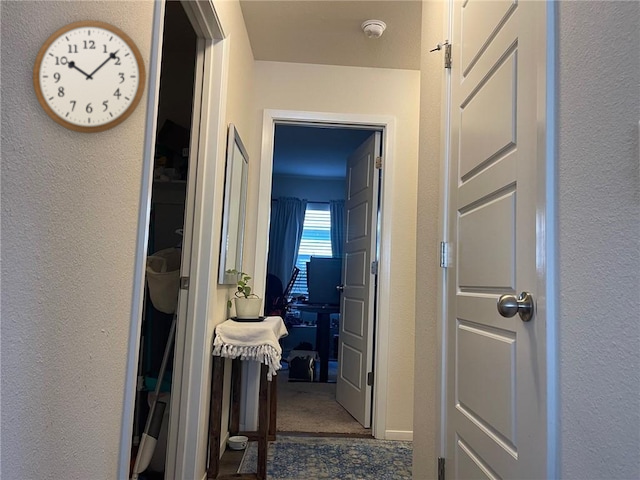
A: 10:08
